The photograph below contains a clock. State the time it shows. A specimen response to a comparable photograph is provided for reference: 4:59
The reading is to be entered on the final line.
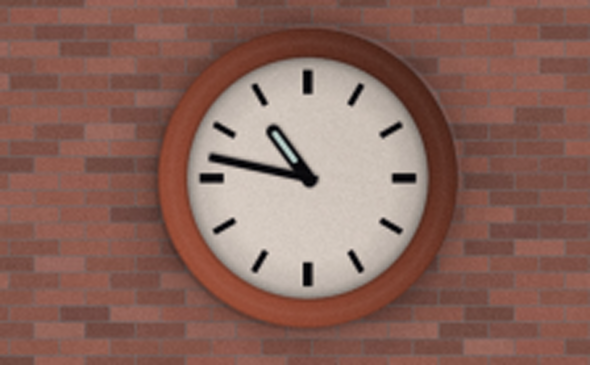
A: 10:47
